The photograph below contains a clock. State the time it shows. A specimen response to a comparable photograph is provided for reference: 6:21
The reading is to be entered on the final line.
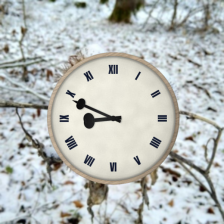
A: 8:49
